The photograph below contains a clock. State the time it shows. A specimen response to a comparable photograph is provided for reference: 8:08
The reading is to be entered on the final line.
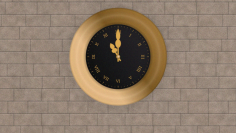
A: 11:00
